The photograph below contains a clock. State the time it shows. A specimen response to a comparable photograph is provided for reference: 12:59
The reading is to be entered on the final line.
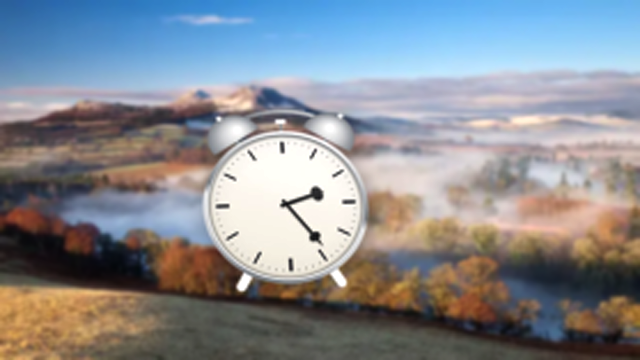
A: 2:24
